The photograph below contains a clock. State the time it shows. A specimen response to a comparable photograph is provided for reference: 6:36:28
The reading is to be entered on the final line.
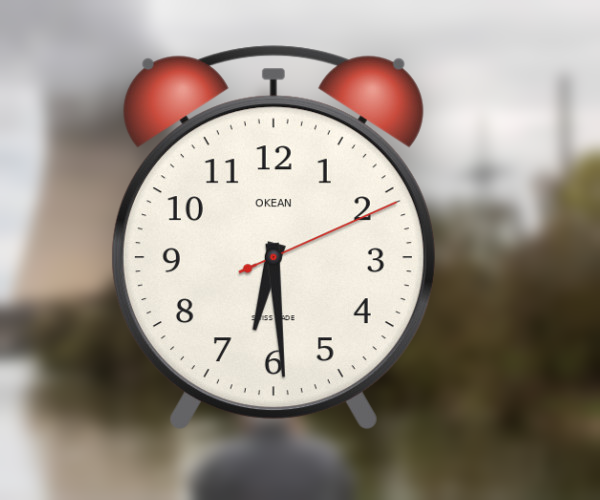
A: 6:29:11
